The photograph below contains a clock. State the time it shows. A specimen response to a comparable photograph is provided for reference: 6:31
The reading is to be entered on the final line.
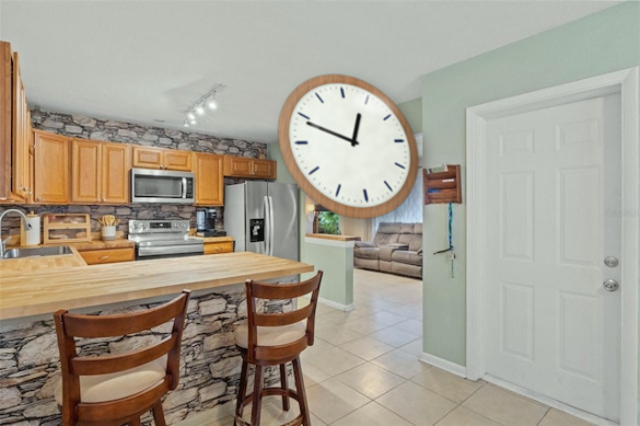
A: 12:49
